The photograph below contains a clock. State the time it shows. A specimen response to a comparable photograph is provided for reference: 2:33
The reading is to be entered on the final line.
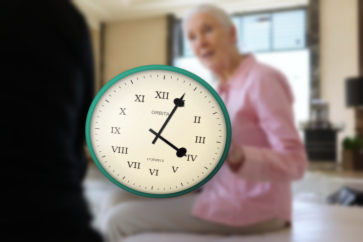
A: 4:04
